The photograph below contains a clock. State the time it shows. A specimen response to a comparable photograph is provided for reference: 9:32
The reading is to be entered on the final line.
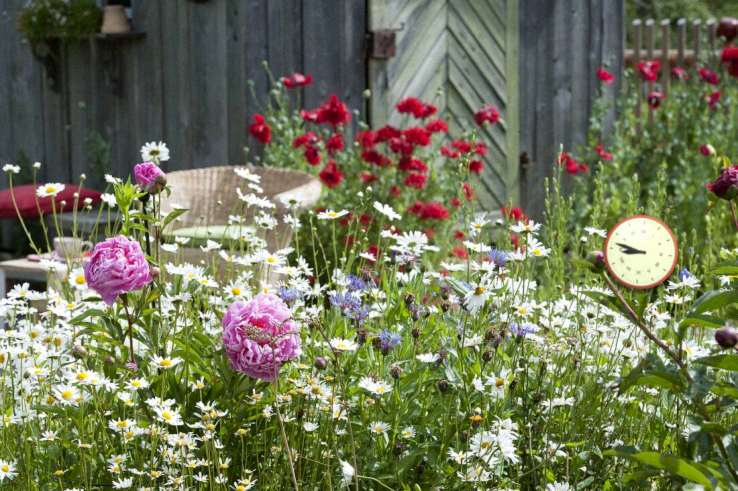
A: 8:47
